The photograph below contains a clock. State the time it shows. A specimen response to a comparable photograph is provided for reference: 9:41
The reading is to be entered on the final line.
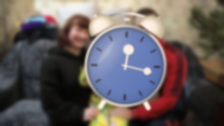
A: 12:17
